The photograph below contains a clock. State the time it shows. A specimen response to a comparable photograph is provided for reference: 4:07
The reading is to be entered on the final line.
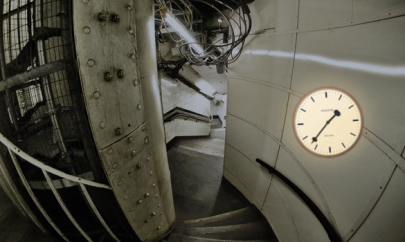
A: 1:37
